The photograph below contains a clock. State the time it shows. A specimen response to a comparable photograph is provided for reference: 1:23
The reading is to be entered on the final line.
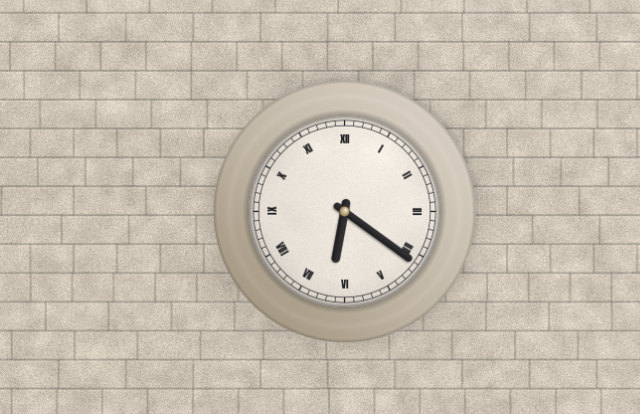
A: 6:21
